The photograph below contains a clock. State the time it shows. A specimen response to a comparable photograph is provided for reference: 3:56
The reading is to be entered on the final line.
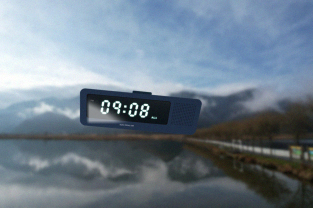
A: 9:08
